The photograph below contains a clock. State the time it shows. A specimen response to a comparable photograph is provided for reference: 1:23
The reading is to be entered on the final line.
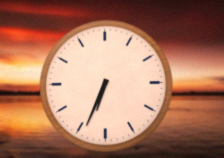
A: 6:34
